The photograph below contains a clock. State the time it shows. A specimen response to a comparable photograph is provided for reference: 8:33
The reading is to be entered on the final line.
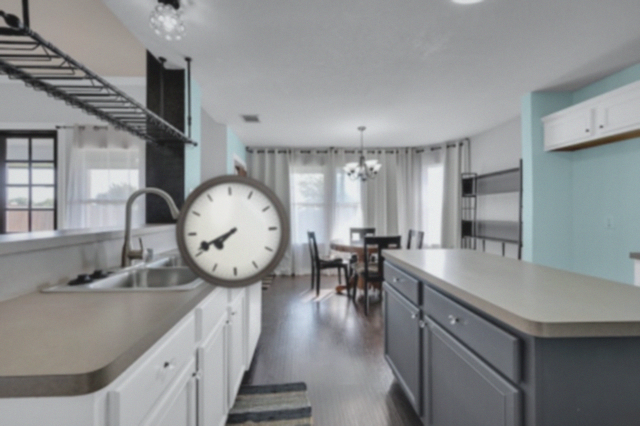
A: 7:41
